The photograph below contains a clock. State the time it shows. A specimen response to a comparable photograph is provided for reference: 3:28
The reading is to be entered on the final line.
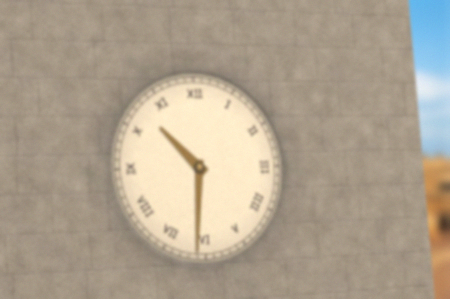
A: 10:31
